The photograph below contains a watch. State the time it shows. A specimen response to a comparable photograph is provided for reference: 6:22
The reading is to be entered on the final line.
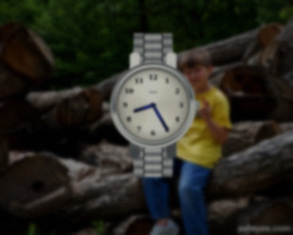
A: 8:25
